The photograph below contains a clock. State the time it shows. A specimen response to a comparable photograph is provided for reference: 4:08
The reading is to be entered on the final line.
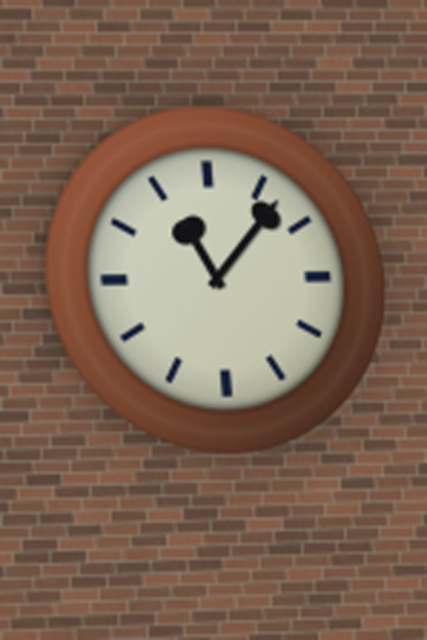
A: 11:07
